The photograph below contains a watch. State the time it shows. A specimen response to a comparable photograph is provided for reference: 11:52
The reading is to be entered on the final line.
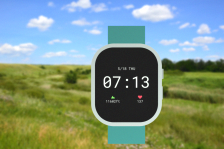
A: 7:13
